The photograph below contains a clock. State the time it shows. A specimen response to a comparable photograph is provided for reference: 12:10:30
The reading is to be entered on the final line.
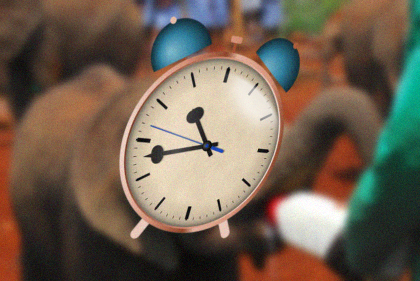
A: 10:42:47
